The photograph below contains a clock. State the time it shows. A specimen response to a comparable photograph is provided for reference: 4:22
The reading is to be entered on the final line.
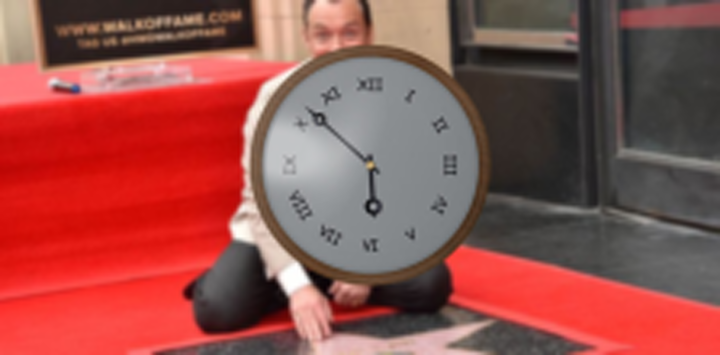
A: 5:52
